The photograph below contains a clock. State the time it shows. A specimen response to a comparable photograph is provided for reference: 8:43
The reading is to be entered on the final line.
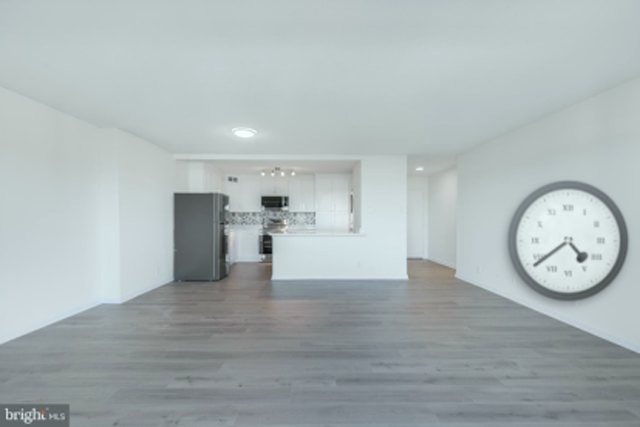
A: 4:39
